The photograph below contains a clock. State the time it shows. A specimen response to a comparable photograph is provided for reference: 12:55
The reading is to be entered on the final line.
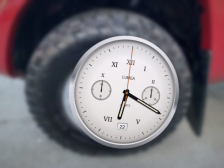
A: 6:19
